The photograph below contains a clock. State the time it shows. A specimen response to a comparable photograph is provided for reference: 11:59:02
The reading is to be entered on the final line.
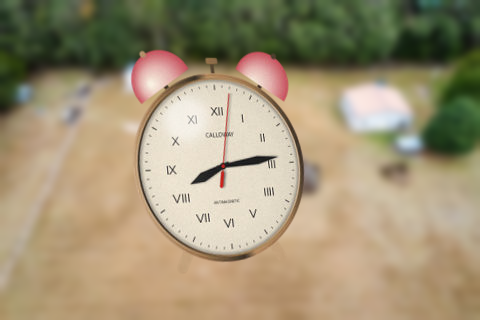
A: 8:14:02
